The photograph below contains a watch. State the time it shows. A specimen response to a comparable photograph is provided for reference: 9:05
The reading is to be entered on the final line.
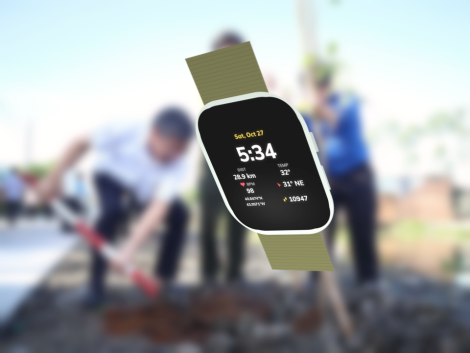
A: 5:34
